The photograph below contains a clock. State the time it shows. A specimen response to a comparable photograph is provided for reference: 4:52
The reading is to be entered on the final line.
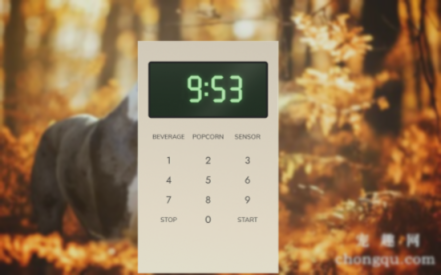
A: 9:53
